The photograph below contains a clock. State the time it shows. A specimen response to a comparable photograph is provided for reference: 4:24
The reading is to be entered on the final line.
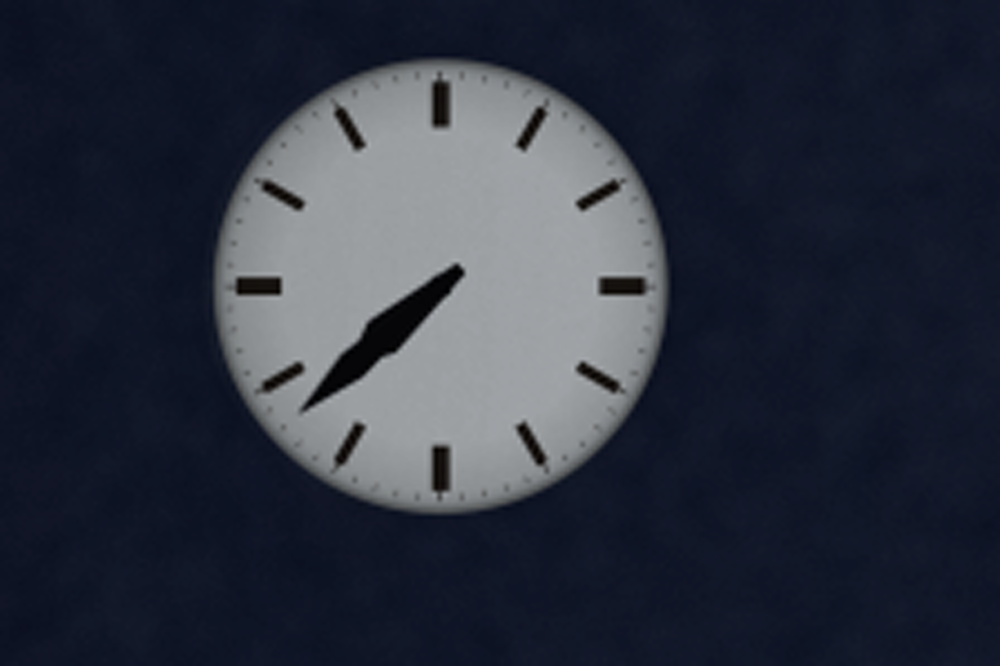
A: 7:38
